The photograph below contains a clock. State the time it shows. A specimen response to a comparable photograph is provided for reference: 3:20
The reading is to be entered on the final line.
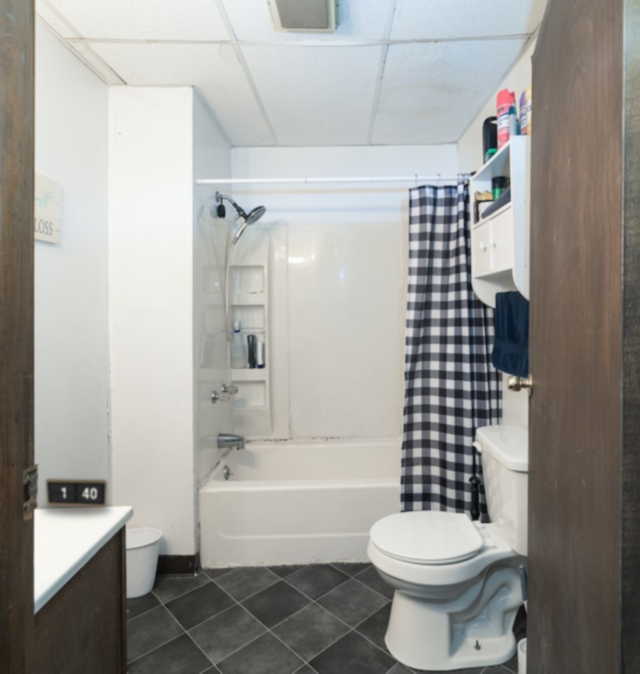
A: 1:40
